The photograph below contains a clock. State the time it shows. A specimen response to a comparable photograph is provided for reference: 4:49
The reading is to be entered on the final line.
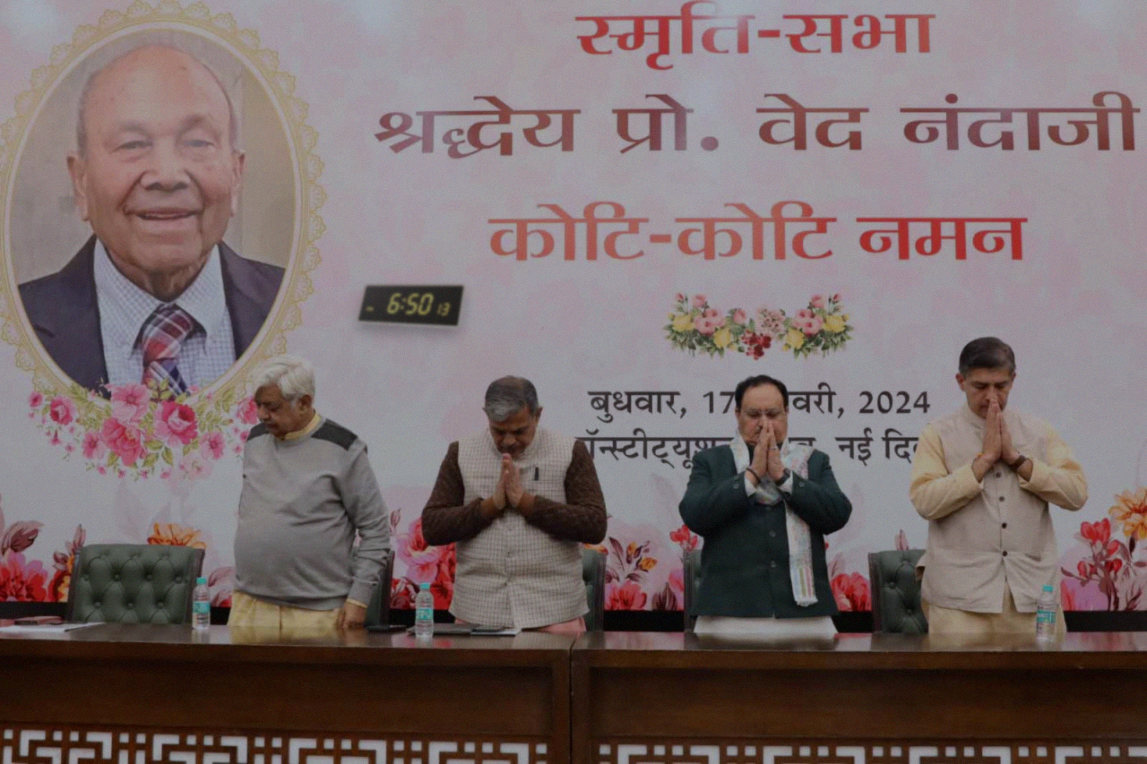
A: 6:50
